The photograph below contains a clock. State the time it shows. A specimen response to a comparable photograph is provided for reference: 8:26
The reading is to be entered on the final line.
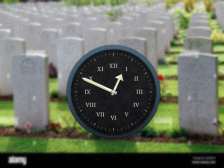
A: 12:49
